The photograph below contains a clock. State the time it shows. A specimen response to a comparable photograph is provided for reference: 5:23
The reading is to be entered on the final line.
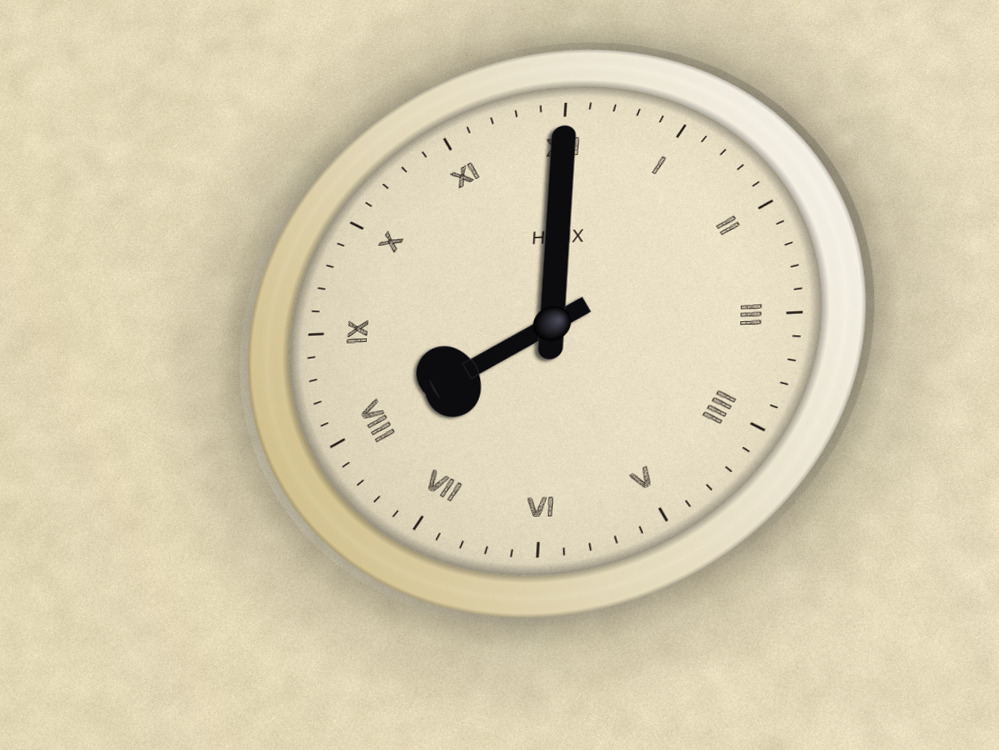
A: 8:00
